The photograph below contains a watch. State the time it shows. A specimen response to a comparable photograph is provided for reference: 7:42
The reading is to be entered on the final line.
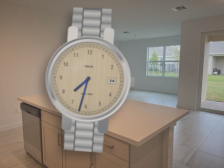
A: 7:32
